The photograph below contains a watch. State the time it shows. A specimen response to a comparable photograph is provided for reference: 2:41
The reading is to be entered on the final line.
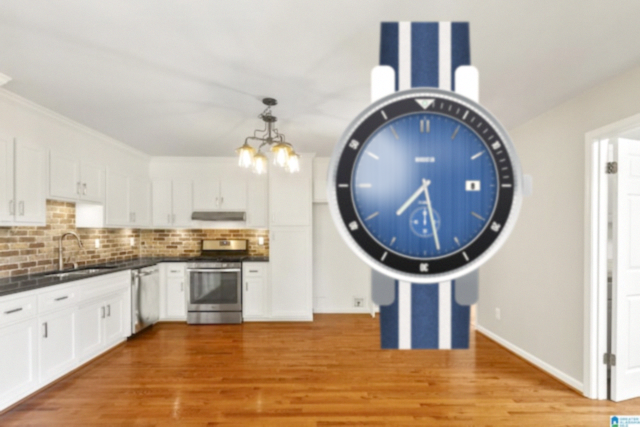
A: 7:28
